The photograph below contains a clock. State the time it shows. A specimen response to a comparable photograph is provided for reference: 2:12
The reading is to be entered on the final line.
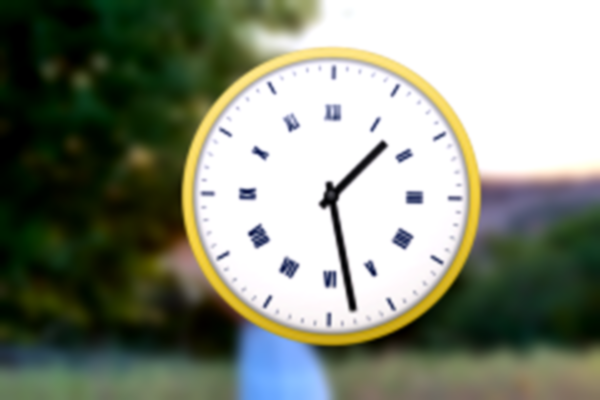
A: 1:28
